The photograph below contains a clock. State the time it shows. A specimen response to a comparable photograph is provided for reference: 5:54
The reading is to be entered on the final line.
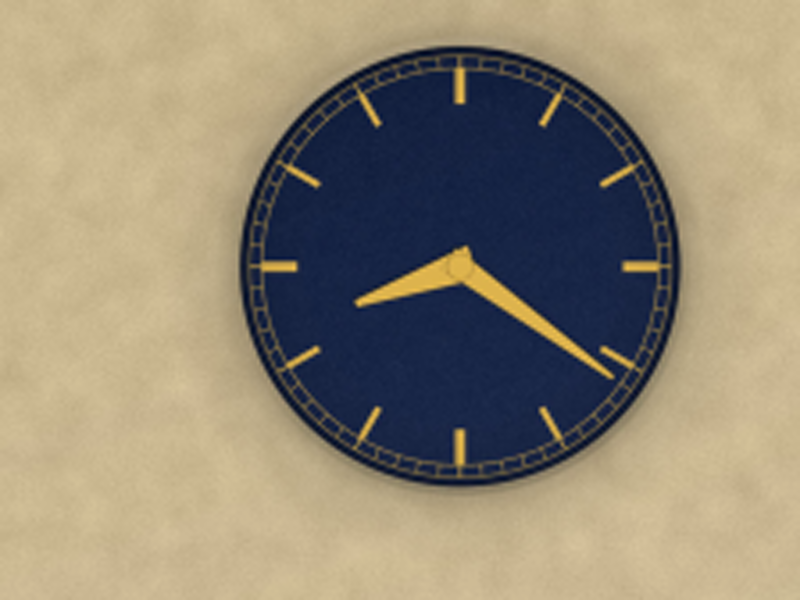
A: 8:21
